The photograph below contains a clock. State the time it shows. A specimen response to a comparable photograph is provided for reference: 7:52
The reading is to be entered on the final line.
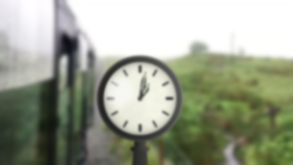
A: 1:02
